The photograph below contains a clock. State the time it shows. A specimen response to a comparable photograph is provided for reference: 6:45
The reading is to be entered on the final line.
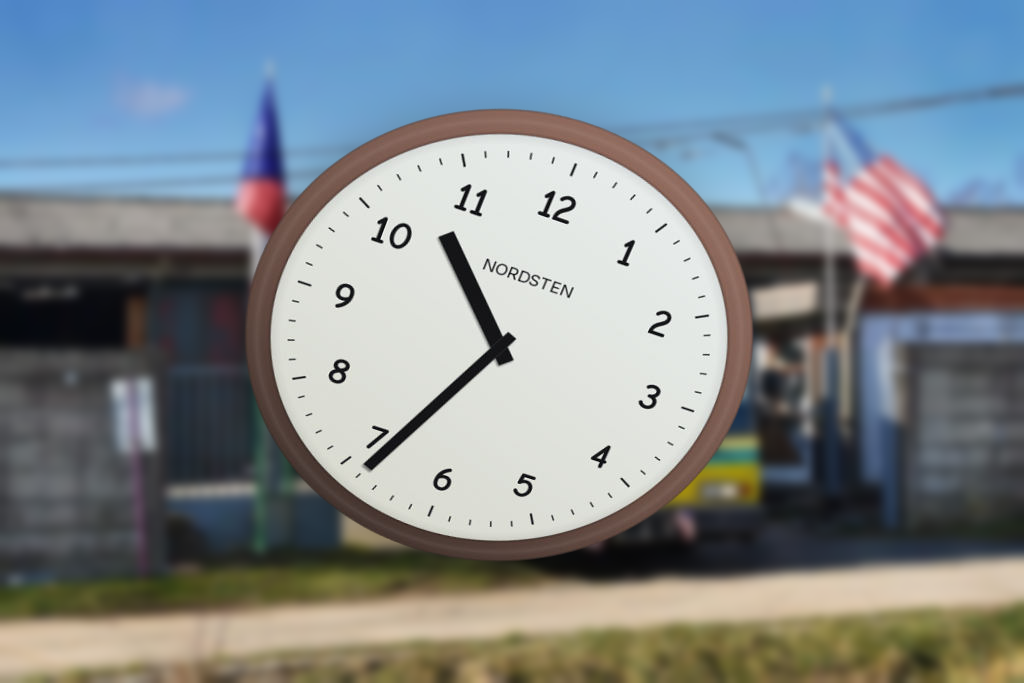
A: 10:34
